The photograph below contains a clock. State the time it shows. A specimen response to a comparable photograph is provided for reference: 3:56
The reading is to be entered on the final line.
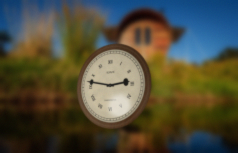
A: 2:47
